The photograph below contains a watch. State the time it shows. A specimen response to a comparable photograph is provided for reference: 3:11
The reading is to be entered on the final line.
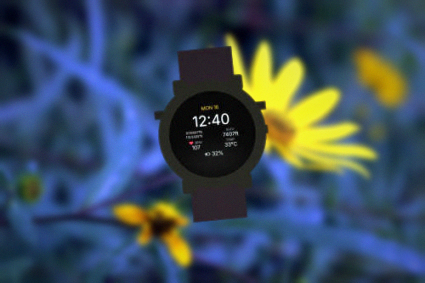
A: 12:40
